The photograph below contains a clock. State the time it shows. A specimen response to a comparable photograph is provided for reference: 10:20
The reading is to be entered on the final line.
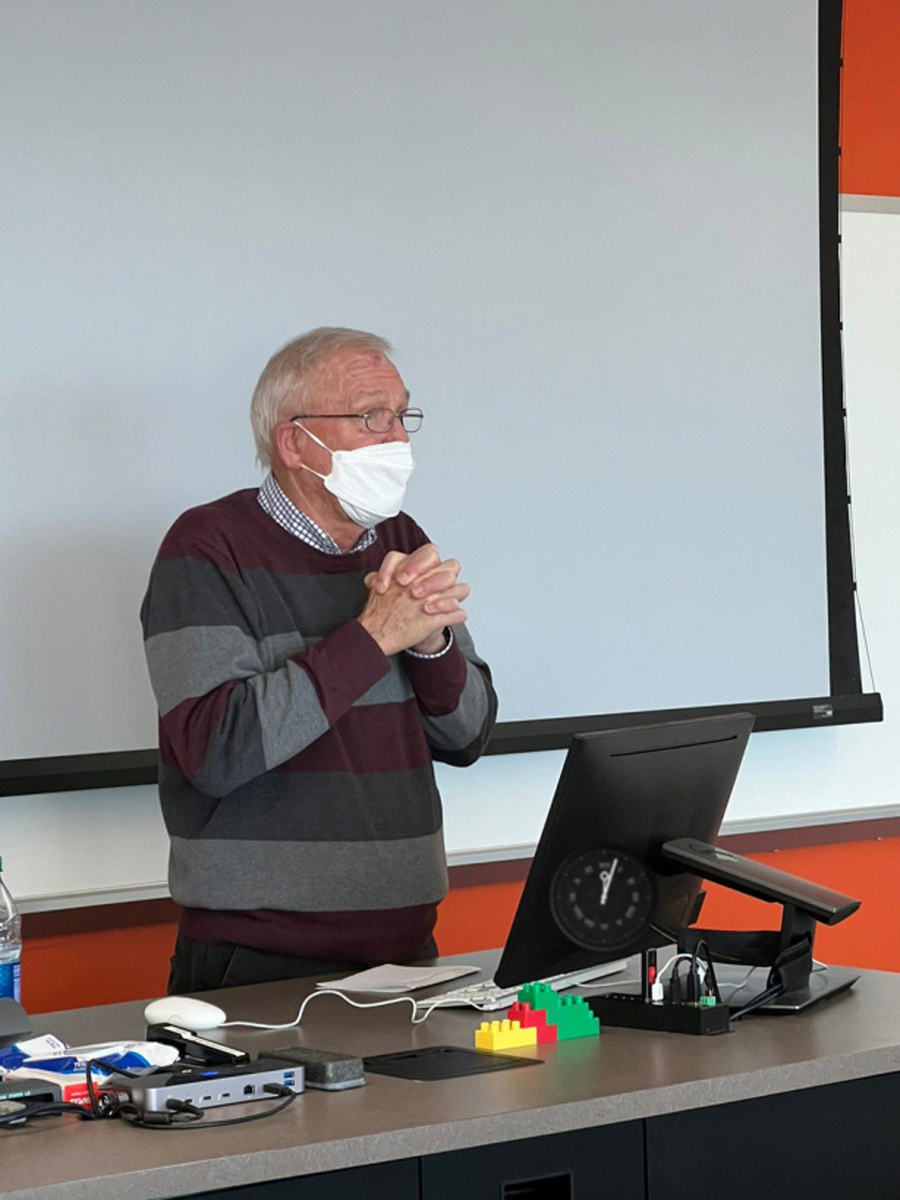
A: 12:03
